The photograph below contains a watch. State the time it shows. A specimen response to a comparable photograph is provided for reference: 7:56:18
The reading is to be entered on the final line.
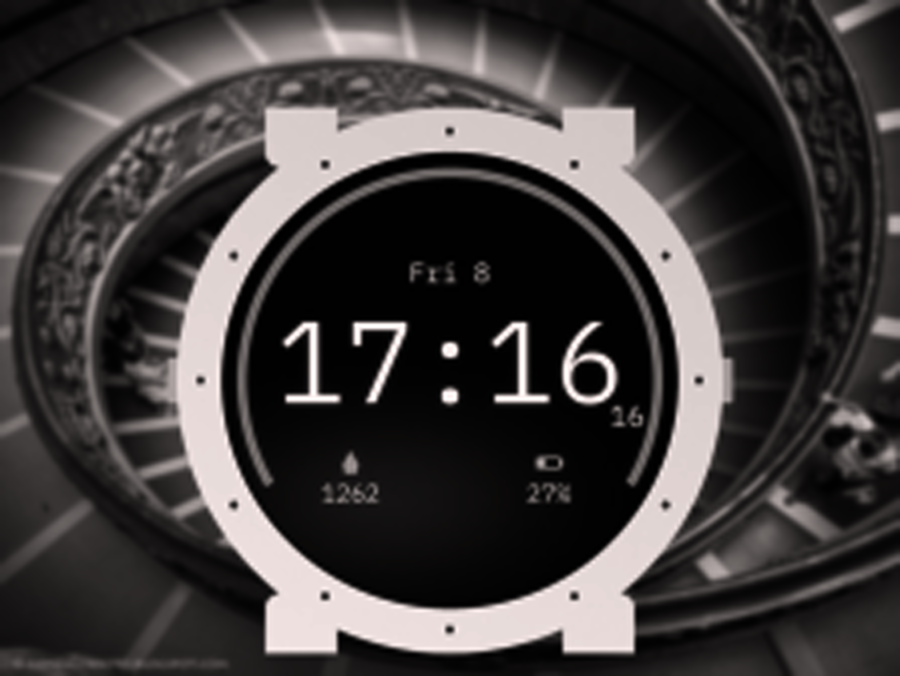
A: 17:16:16
